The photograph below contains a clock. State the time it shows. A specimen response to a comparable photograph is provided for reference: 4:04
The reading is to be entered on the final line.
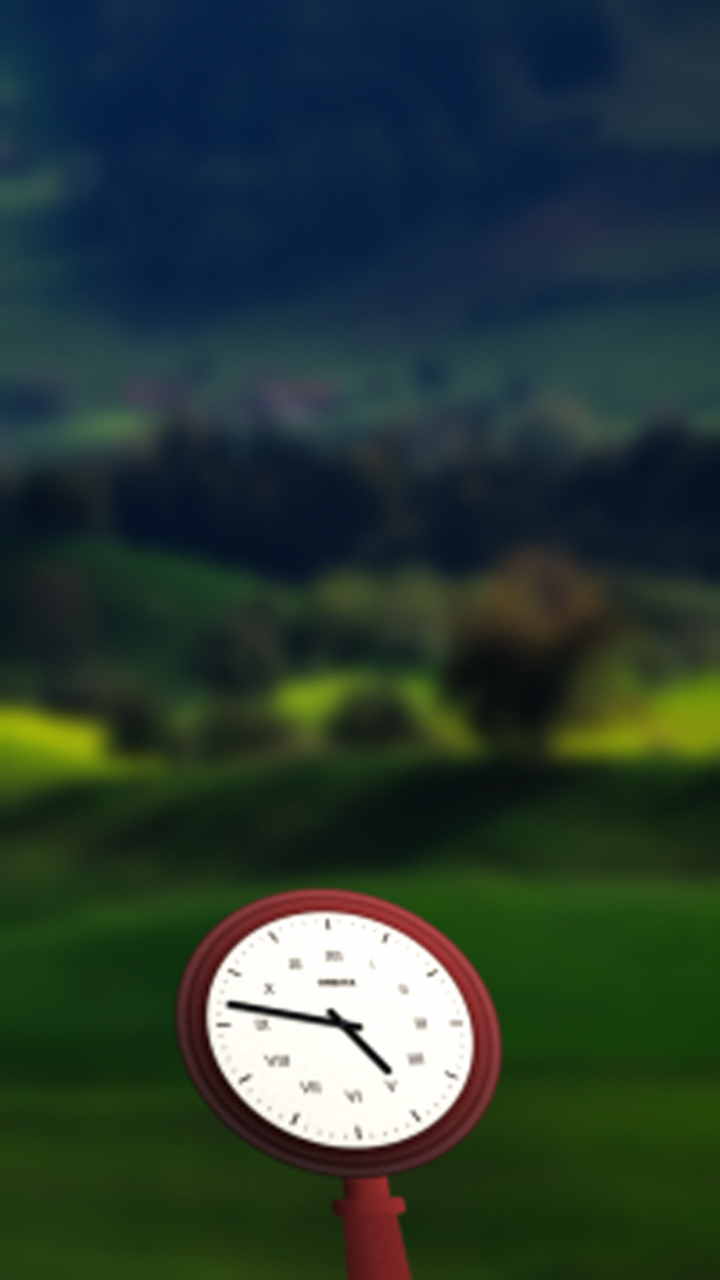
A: 4:47
